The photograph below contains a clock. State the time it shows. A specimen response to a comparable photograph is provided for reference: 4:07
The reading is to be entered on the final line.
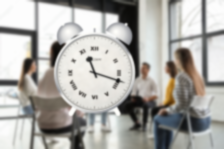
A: 11:18
